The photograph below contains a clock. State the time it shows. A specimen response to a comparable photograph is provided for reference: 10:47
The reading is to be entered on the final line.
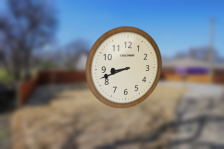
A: 8:42
